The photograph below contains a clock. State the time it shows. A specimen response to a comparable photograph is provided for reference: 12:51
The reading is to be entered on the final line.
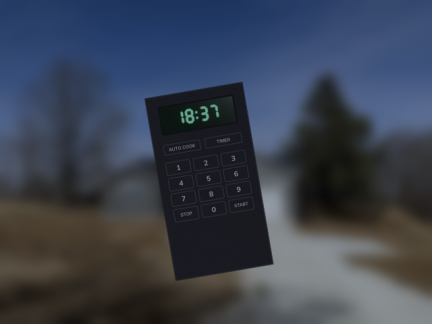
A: 18:37
